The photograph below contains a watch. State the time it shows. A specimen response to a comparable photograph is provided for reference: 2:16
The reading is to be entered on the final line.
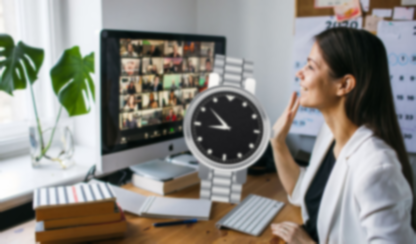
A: 8:52
